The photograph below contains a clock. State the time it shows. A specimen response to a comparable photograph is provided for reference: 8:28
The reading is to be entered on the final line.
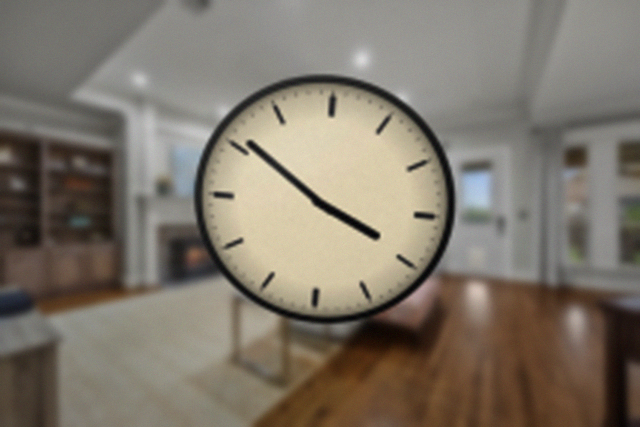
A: 3:51
